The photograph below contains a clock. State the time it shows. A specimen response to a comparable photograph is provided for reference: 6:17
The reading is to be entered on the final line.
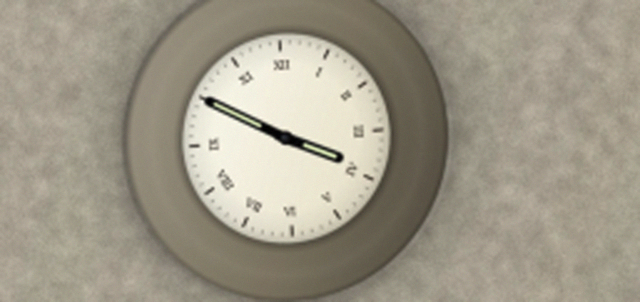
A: 3:50
